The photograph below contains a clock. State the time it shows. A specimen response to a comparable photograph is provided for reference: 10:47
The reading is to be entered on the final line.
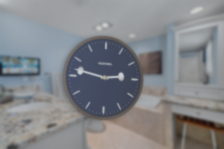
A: 2:47
